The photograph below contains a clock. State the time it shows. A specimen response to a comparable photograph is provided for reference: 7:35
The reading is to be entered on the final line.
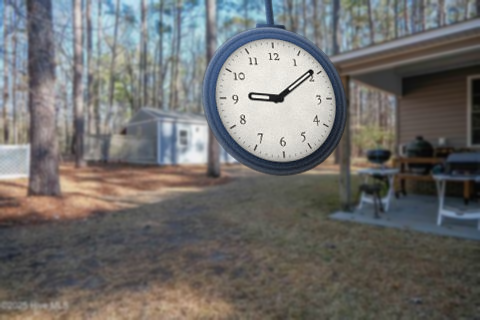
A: 9:09
